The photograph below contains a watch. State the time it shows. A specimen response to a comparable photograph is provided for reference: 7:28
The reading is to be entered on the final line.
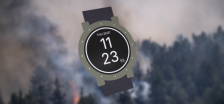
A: 11:23
